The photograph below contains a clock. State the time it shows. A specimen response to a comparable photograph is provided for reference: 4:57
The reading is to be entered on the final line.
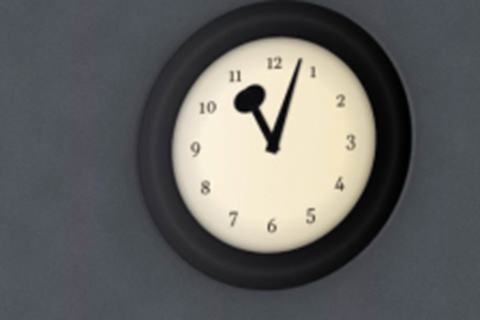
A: 11:03
